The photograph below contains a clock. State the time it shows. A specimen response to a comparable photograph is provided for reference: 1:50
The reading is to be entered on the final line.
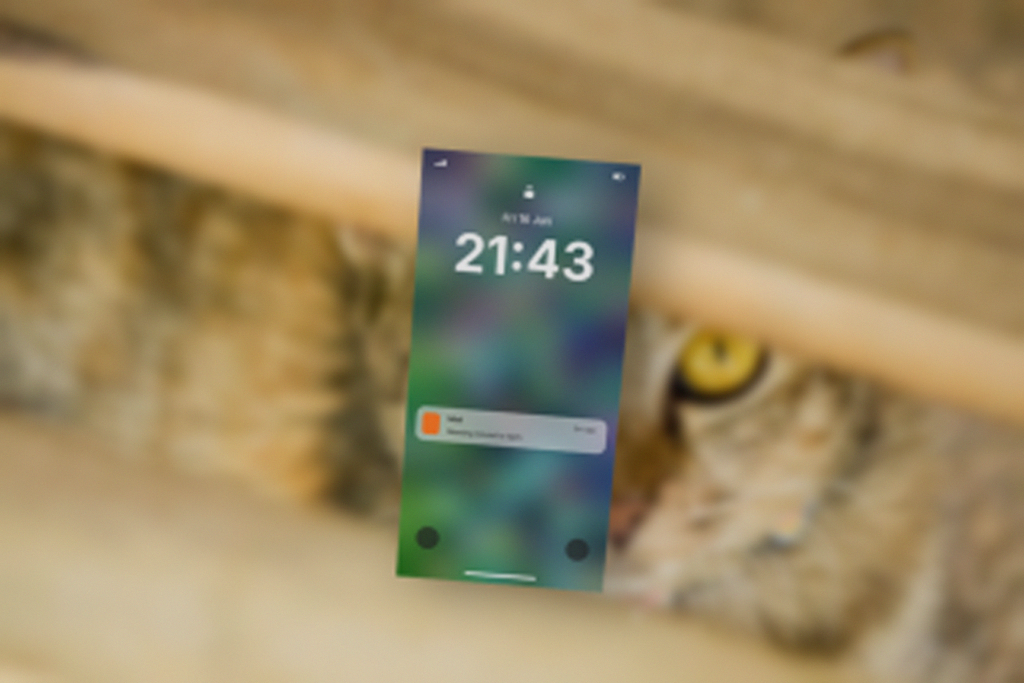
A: 21:43
